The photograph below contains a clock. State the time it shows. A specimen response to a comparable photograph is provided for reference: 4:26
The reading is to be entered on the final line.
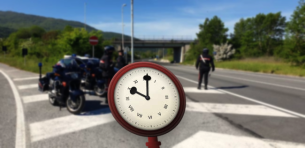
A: 10:01
